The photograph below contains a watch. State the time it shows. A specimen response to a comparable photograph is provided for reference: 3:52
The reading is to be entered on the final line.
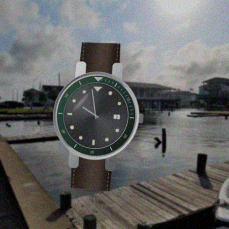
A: 9:58
